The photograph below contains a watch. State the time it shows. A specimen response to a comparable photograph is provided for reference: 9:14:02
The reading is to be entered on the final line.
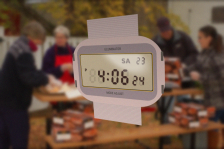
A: 4:06:24
